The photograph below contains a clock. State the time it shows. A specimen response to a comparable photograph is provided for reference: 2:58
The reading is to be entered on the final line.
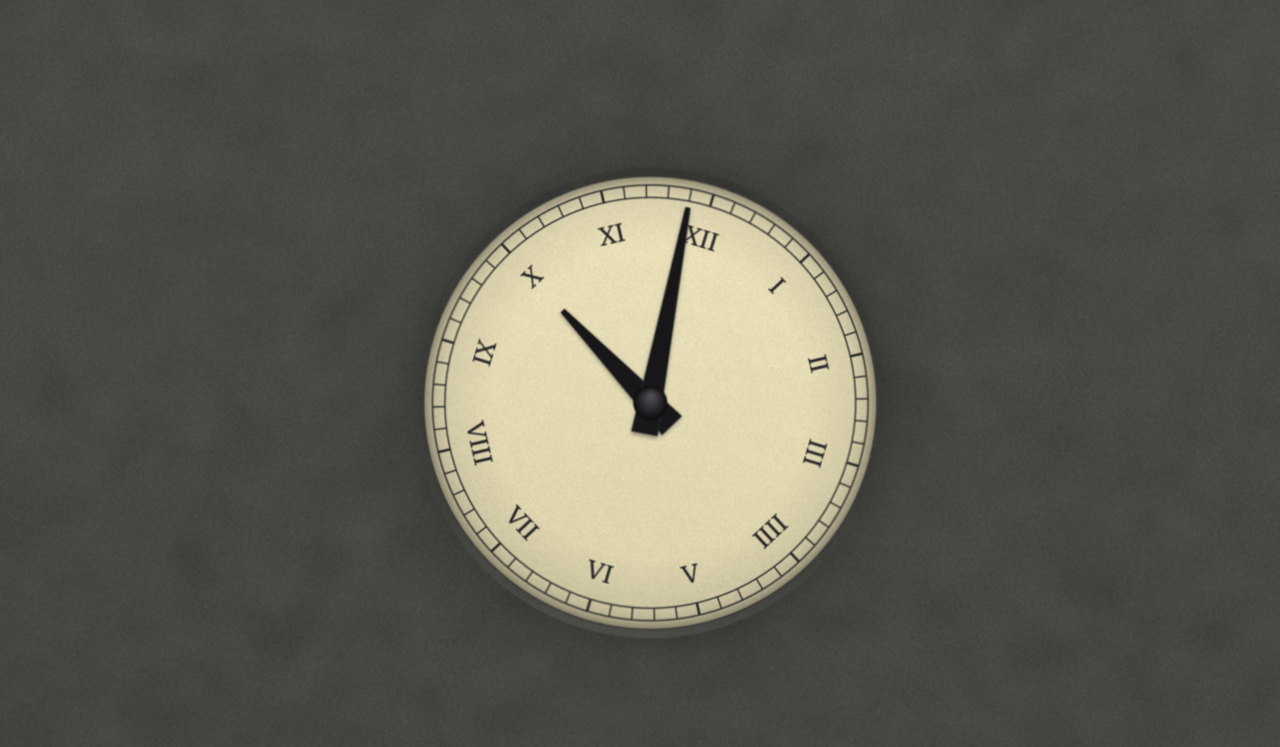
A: 9:59
